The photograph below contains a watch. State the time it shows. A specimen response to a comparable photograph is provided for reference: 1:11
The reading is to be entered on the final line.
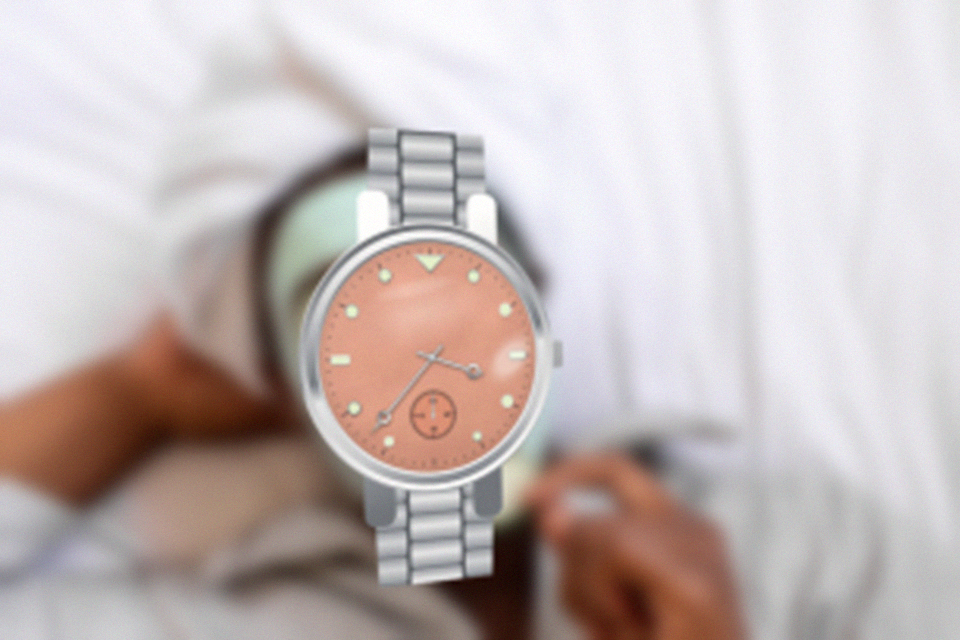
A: 3:37
